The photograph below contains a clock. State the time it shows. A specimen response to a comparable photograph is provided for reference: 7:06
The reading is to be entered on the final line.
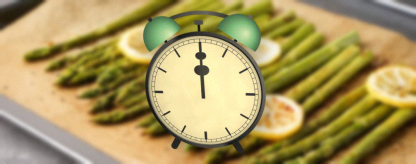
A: 12:00
